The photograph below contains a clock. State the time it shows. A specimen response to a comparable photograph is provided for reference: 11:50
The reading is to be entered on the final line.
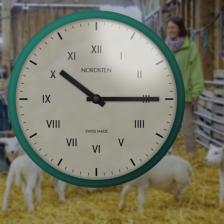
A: 10:15
